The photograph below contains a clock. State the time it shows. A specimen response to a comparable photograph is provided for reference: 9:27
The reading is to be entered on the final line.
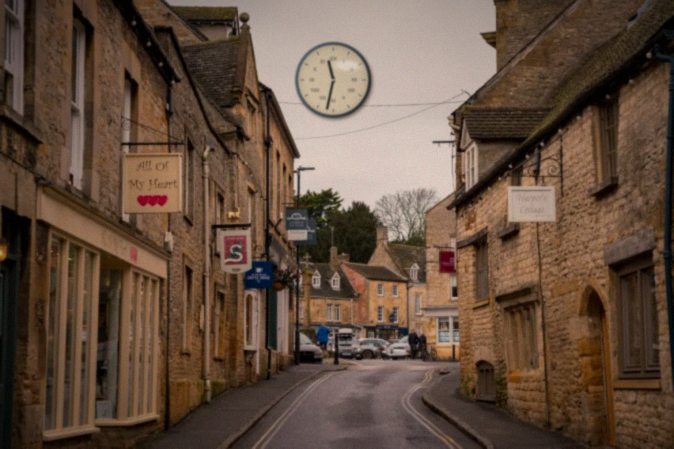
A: 11:32
